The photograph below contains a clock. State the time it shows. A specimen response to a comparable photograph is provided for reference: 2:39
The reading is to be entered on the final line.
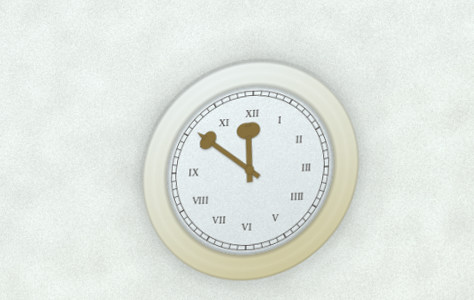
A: 11:51
